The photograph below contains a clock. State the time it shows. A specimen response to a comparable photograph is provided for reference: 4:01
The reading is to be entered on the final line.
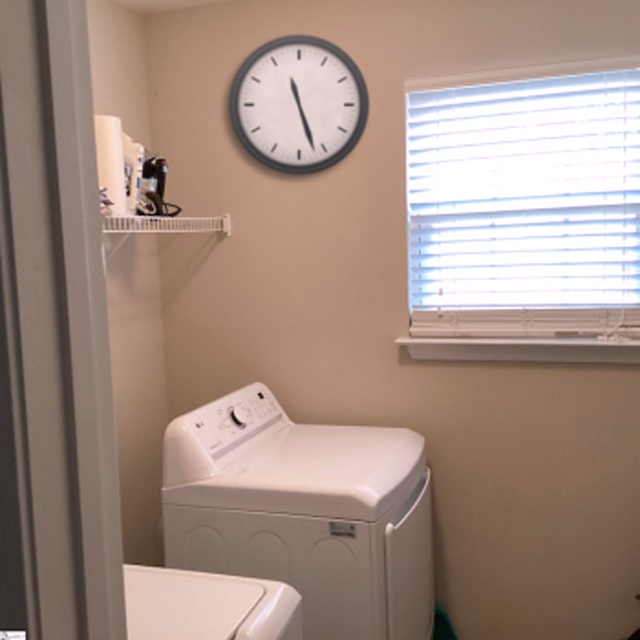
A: 11:27
